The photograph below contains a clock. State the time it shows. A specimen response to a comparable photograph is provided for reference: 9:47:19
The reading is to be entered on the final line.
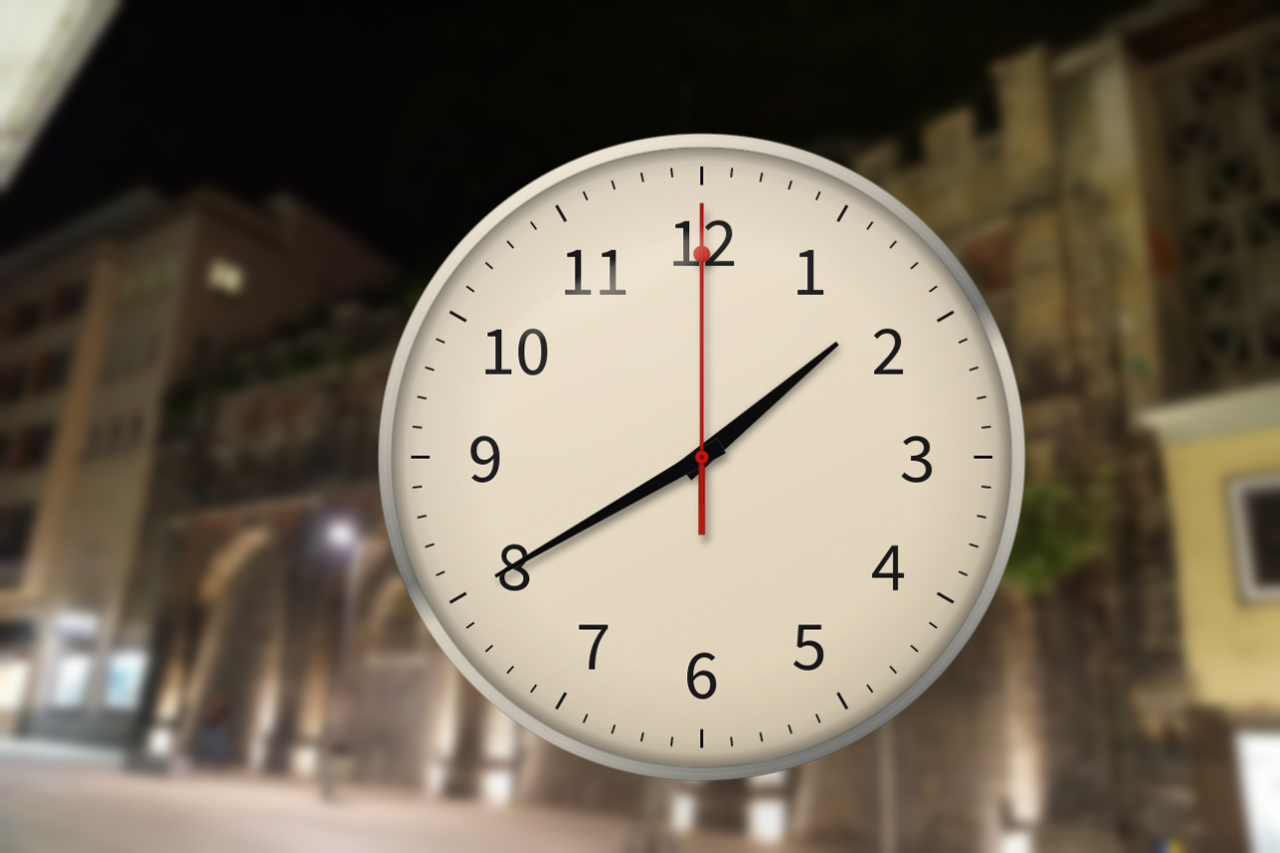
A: 1:40:00
